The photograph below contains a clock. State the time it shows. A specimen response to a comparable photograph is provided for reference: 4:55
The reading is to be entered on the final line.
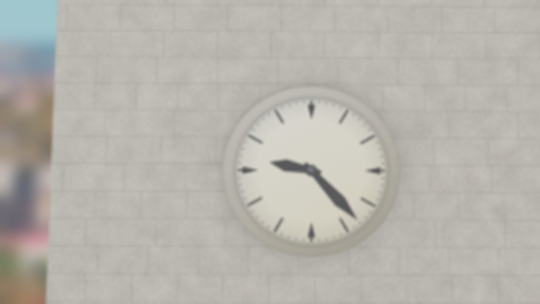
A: 9:23
